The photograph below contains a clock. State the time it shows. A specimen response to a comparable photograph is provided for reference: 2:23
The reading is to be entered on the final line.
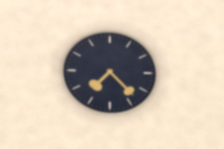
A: 7:23
